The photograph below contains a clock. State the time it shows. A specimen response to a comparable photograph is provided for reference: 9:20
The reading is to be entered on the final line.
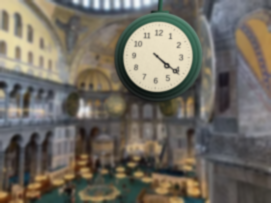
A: 4:21
